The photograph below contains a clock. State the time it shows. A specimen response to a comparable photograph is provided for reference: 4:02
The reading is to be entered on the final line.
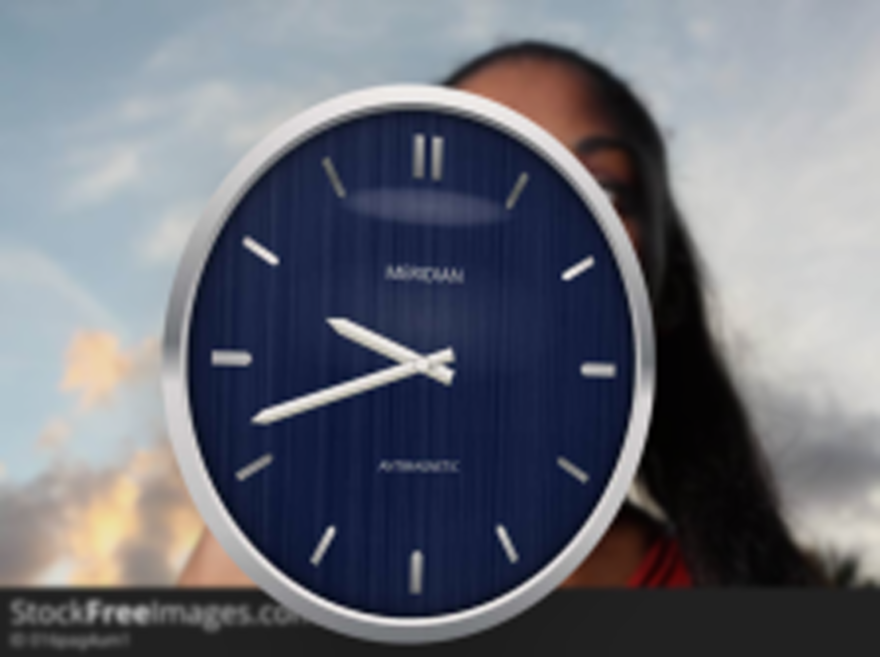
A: 9:42
